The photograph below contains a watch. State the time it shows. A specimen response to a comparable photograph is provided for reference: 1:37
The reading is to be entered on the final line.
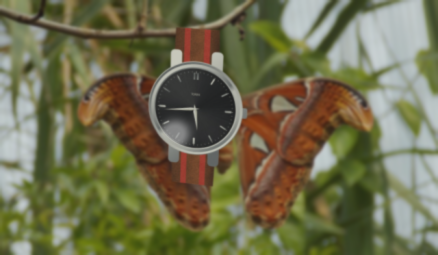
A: 5:44
